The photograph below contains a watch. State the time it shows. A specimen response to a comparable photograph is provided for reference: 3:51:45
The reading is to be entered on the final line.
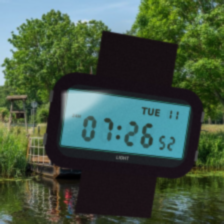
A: 7:26:52
